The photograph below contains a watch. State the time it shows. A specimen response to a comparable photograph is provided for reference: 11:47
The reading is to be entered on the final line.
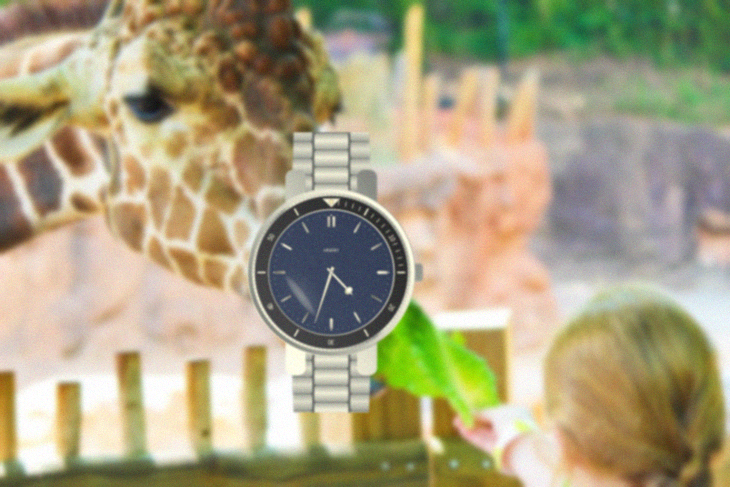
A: 4:33
